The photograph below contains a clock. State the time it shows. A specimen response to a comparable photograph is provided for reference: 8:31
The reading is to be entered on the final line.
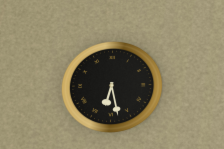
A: 6:28
